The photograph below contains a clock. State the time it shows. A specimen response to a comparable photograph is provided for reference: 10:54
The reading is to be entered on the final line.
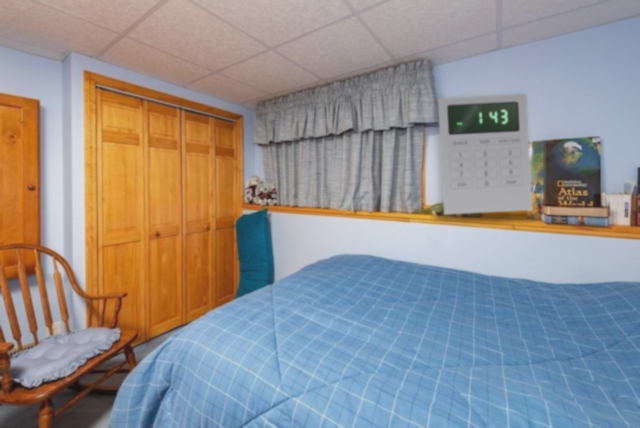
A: 1:43
